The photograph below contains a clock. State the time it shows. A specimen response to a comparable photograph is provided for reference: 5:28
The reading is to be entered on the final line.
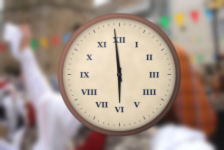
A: 5:59
